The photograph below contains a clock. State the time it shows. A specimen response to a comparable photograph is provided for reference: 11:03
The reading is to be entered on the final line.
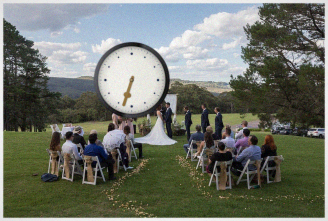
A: 6:33
